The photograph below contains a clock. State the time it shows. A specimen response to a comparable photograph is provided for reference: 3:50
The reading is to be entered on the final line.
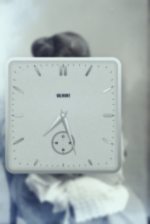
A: 7:27
